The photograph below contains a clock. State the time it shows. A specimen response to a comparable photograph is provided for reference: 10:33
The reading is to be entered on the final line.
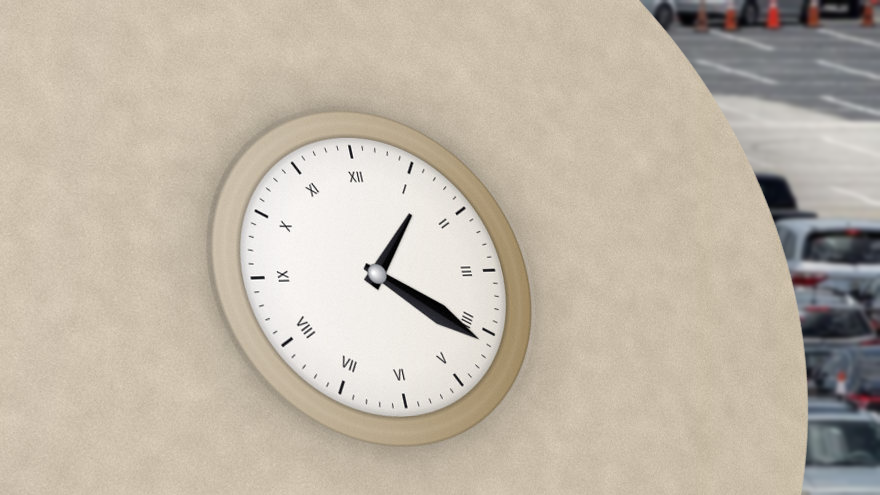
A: 1:21
